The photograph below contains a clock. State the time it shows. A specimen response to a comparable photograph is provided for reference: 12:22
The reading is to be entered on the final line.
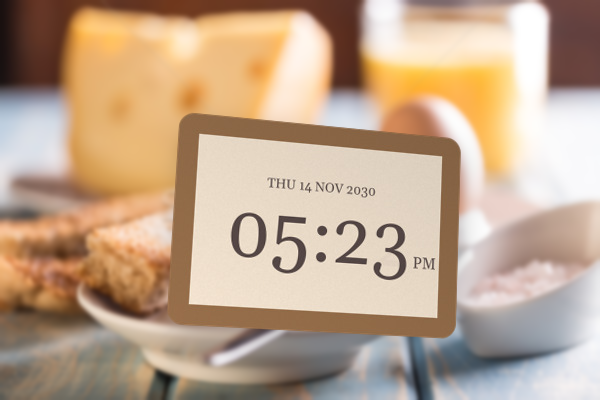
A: 5:23
